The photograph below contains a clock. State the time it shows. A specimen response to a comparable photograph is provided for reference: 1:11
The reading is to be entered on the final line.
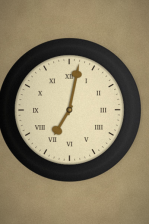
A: 7:02
